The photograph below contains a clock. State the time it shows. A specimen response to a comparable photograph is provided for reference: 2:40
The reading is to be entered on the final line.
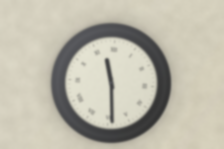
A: 11:29
